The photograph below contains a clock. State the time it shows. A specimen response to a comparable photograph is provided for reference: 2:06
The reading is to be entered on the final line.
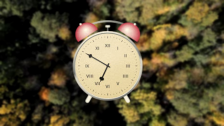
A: 6:50
